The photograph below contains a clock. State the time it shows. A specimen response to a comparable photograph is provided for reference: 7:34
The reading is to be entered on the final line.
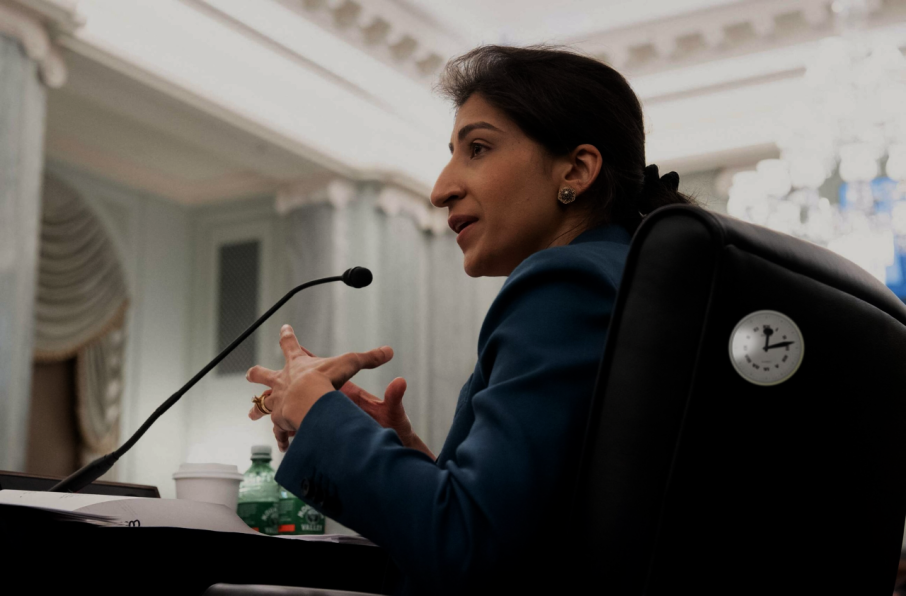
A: 12:13
